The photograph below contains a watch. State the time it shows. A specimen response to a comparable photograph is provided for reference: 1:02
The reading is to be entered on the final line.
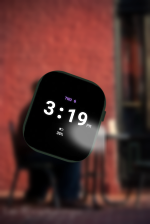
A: 3:19
